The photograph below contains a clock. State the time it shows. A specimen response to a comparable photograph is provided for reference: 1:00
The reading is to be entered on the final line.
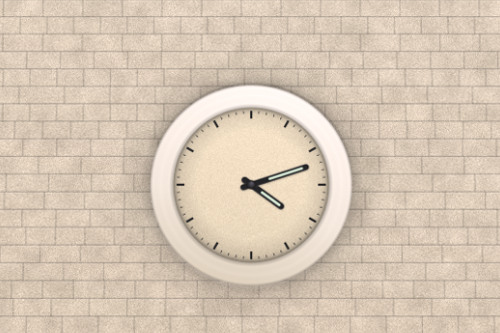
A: 4:12
